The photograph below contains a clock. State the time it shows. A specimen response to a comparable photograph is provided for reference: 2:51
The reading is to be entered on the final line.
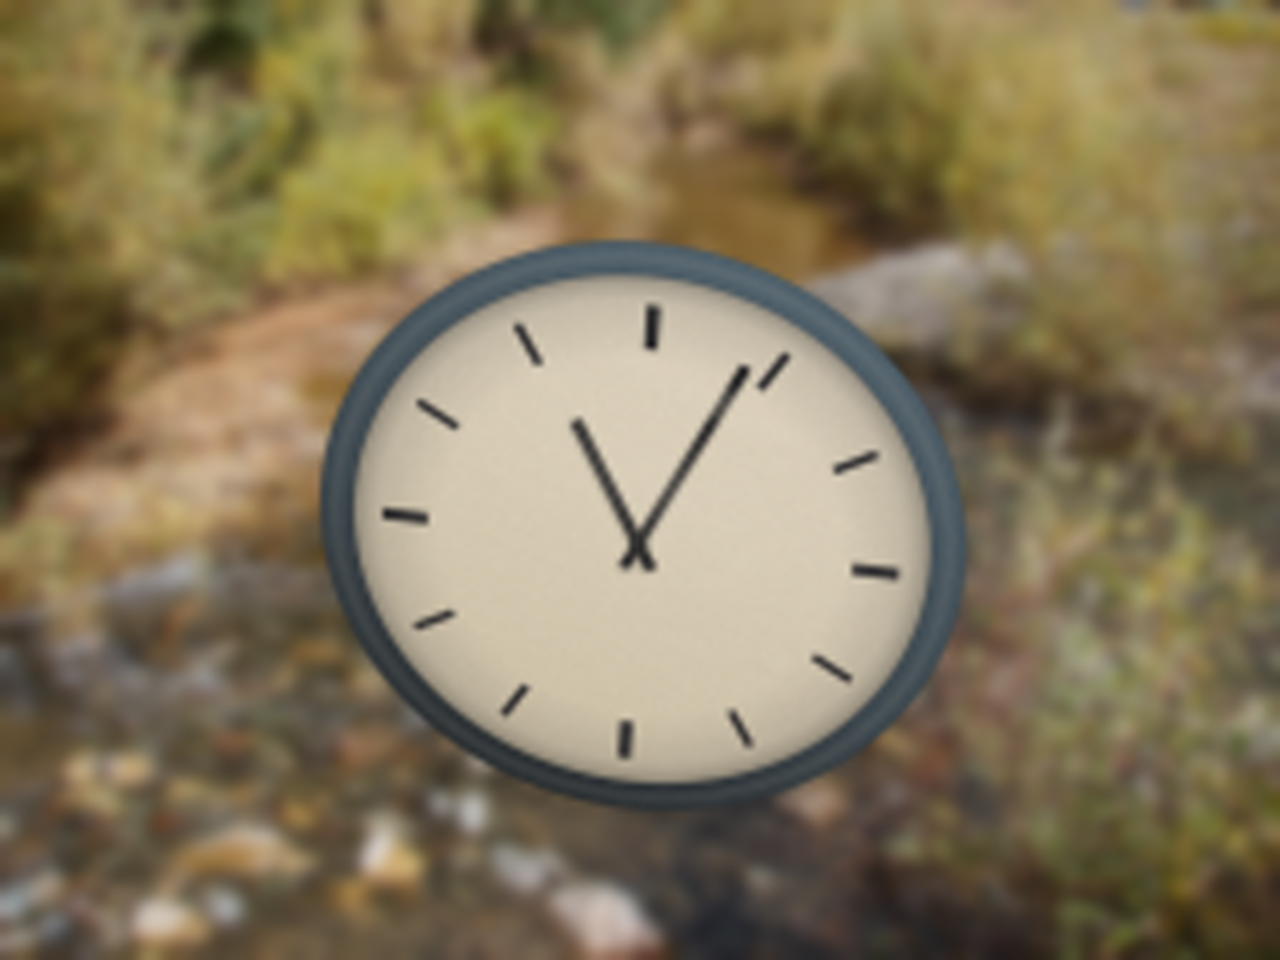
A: 11:04
